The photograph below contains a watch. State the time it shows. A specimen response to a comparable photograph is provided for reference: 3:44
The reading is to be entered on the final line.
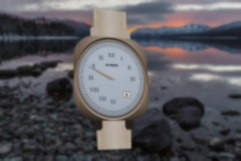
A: 9:49
